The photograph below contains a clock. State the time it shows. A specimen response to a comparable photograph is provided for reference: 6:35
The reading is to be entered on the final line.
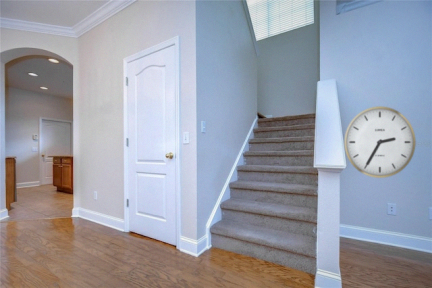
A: 2:35
